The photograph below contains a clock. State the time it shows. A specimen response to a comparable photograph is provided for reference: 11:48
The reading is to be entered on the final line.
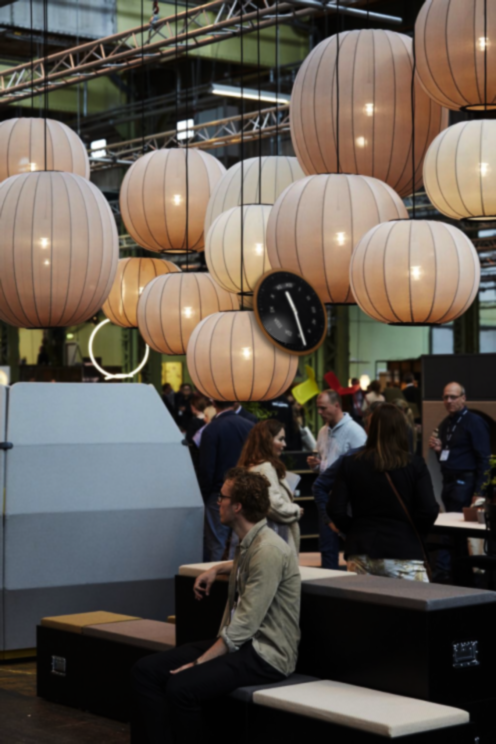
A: 11:29
